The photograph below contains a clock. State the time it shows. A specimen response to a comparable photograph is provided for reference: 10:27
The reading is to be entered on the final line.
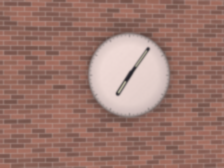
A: 7:06
